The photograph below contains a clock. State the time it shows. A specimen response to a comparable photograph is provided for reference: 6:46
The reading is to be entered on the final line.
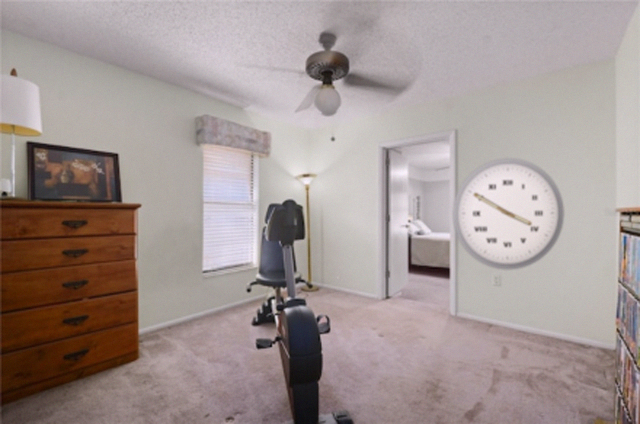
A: 3:50
